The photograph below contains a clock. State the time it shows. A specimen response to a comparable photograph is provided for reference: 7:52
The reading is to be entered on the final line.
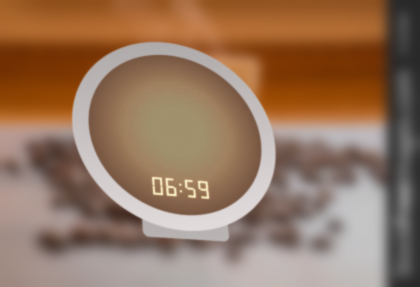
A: 6:59
